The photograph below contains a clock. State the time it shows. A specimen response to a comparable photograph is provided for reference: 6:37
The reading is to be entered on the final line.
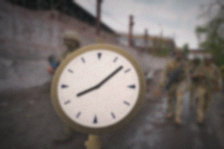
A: 8:08
